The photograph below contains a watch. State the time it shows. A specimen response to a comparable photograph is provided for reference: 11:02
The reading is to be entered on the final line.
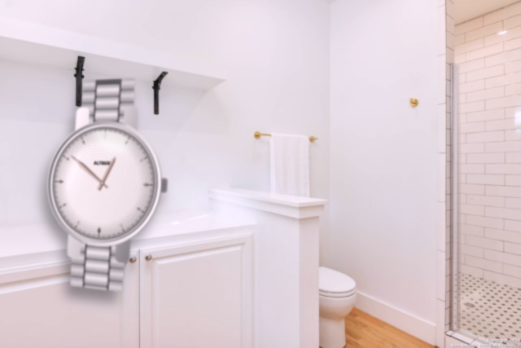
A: 12:51
